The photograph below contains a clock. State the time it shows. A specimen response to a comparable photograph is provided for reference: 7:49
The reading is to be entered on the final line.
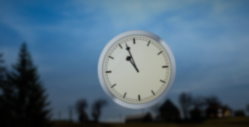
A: 10:57
